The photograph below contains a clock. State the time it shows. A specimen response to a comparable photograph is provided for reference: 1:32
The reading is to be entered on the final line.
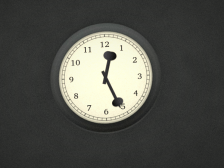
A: 12:26
